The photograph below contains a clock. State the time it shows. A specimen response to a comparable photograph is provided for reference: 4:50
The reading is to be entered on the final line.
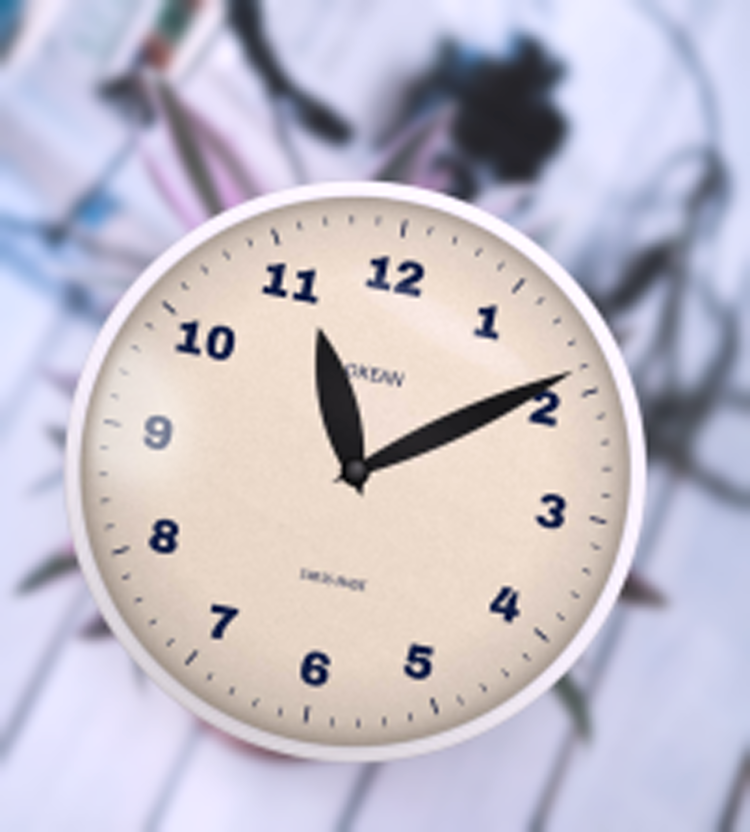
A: 11:09
